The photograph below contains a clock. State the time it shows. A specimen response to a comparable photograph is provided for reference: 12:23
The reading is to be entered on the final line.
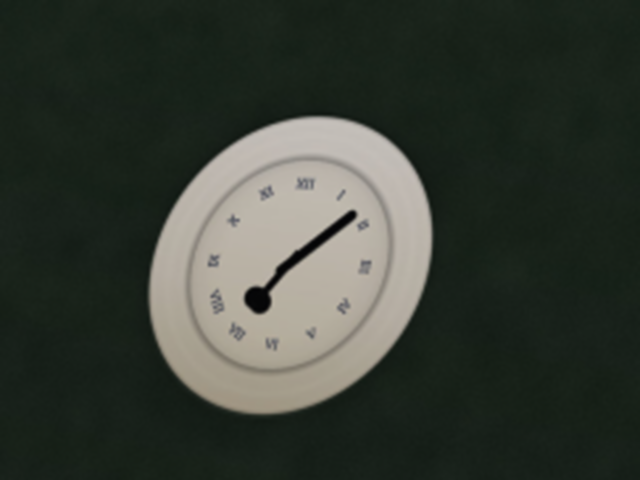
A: 7:08
